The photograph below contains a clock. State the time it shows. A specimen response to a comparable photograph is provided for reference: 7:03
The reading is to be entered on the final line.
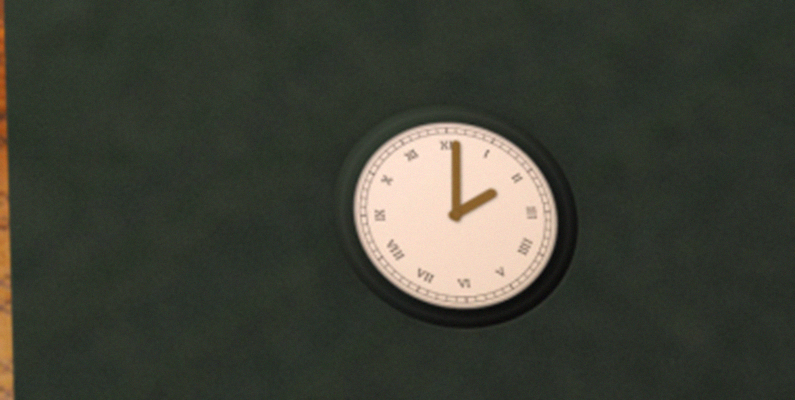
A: 2:01
